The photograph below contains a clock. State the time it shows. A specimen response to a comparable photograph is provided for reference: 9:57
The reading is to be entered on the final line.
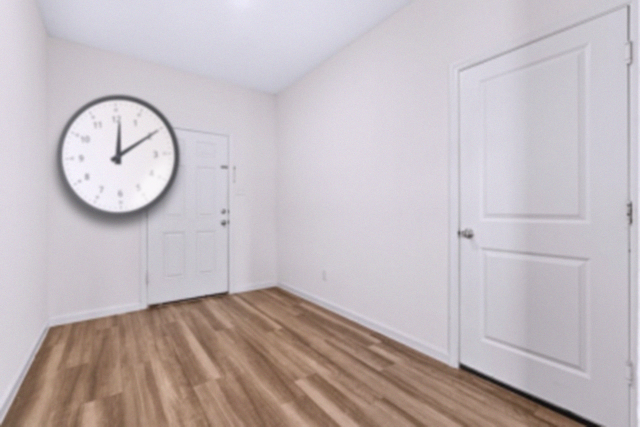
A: 12:10
